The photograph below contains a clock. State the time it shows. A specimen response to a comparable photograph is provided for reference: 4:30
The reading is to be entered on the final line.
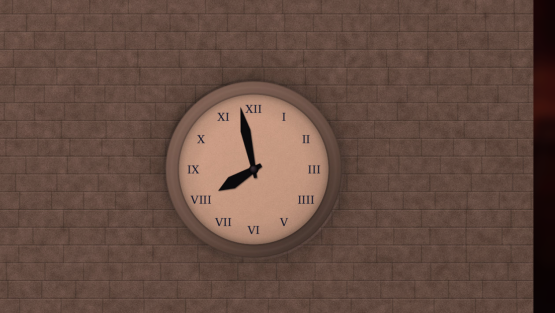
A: 7:58
